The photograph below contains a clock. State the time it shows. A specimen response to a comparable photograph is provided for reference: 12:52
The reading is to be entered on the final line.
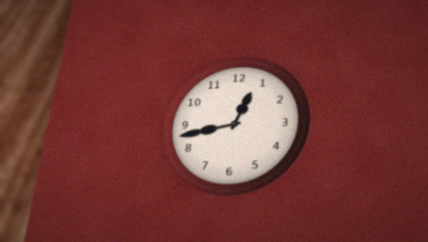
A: 12:43
